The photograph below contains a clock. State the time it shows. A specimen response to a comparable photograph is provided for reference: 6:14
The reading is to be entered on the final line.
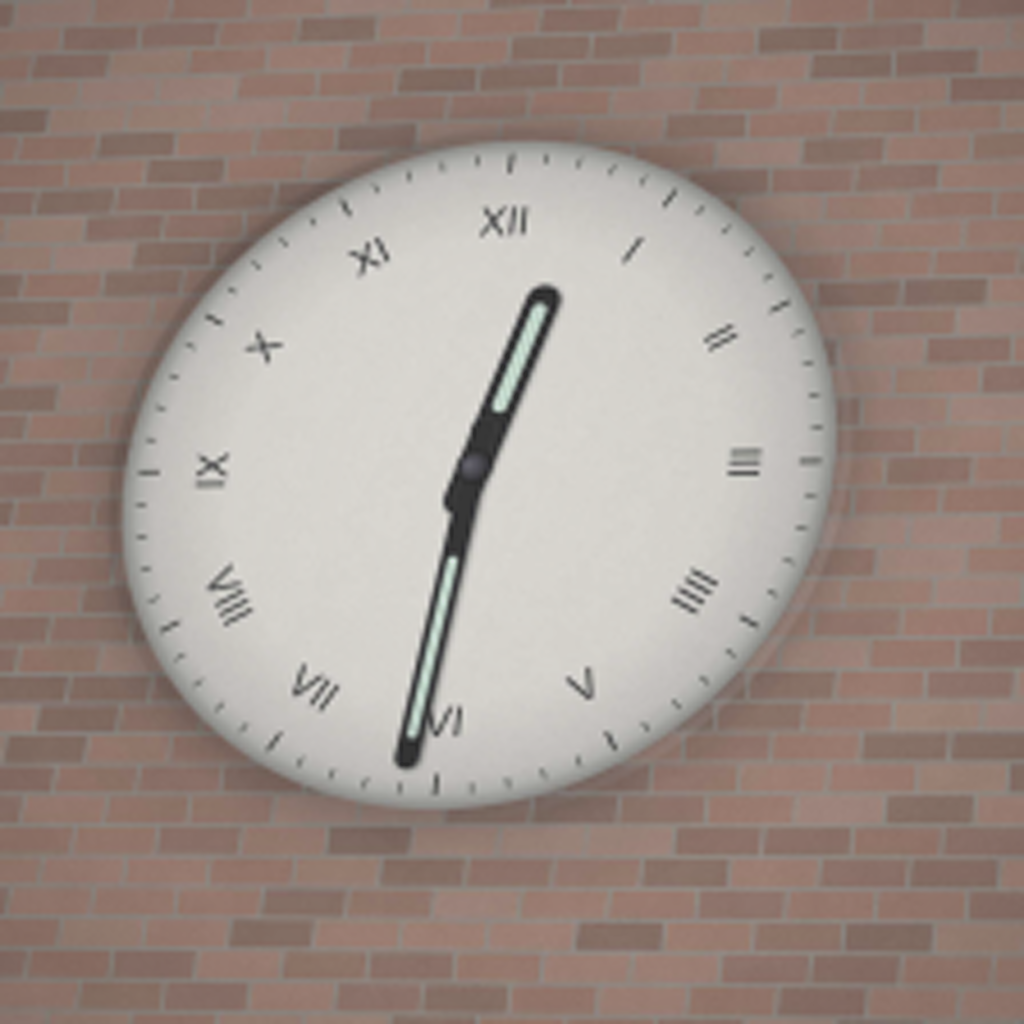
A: 12:31
